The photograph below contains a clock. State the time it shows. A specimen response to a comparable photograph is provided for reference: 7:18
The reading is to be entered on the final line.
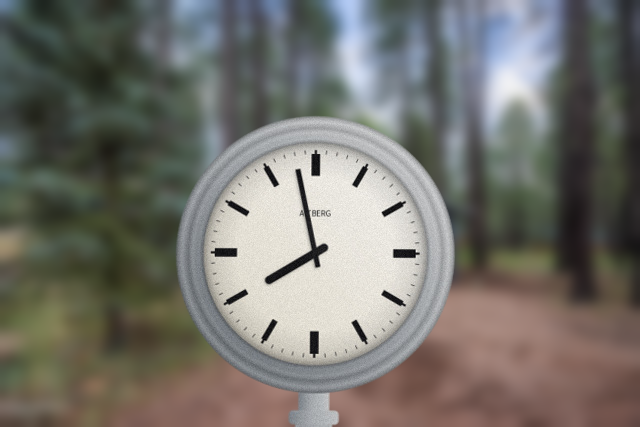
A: 7:58
